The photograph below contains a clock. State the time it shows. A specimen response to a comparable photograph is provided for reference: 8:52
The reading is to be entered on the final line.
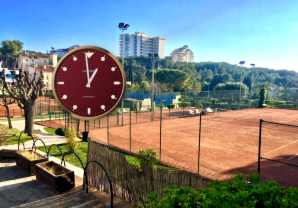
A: 12:59
